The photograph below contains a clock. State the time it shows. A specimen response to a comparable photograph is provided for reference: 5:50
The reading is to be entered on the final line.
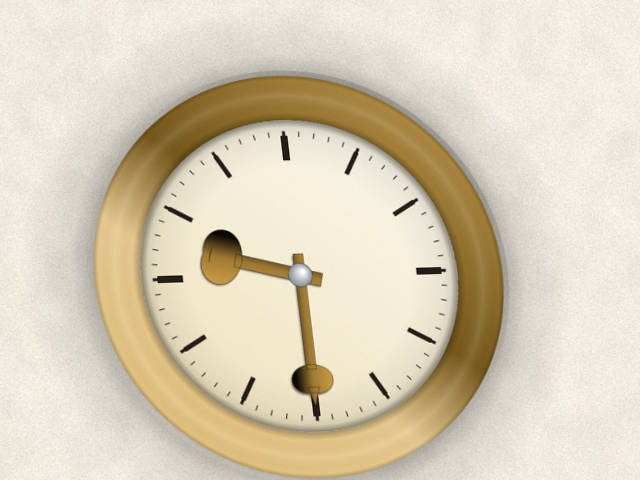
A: 9:30
